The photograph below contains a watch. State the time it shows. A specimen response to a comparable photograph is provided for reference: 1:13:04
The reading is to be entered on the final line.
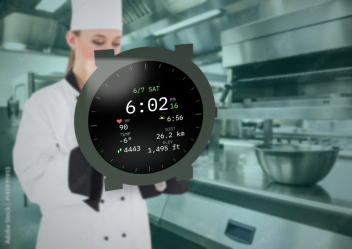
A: 6:02:16
